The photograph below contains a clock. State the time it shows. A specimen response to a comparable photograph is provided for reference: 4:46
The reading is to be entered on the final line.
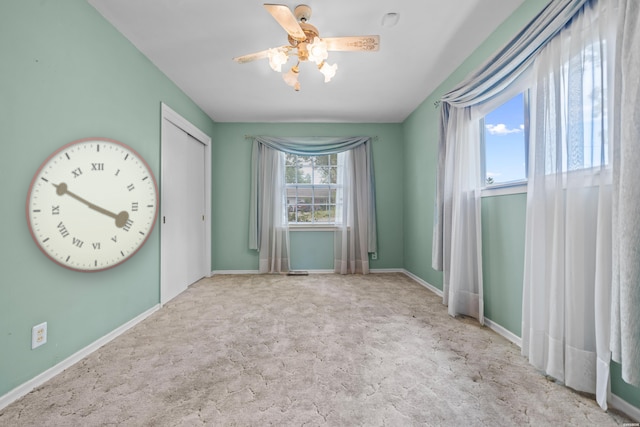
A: 3:50
